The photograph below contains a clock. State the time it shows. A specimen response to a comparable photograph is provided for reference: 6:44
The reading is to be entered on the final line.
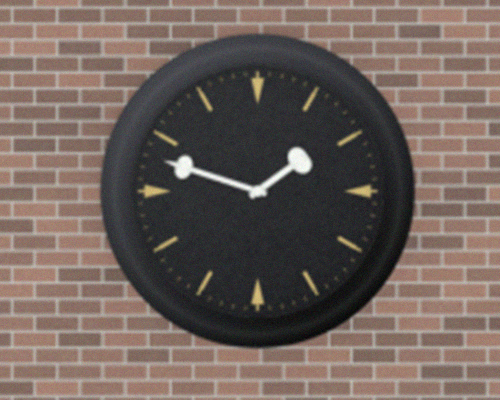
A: 1:48
